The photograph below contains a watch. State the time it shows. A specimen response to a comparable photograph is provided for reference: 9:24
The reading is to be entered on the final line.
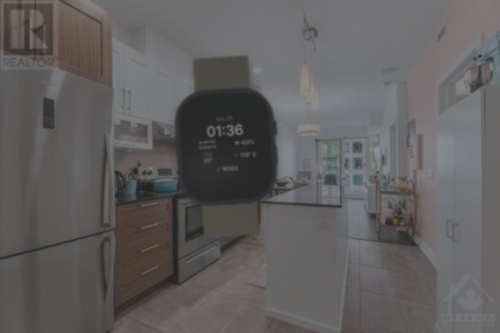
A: 1:36
